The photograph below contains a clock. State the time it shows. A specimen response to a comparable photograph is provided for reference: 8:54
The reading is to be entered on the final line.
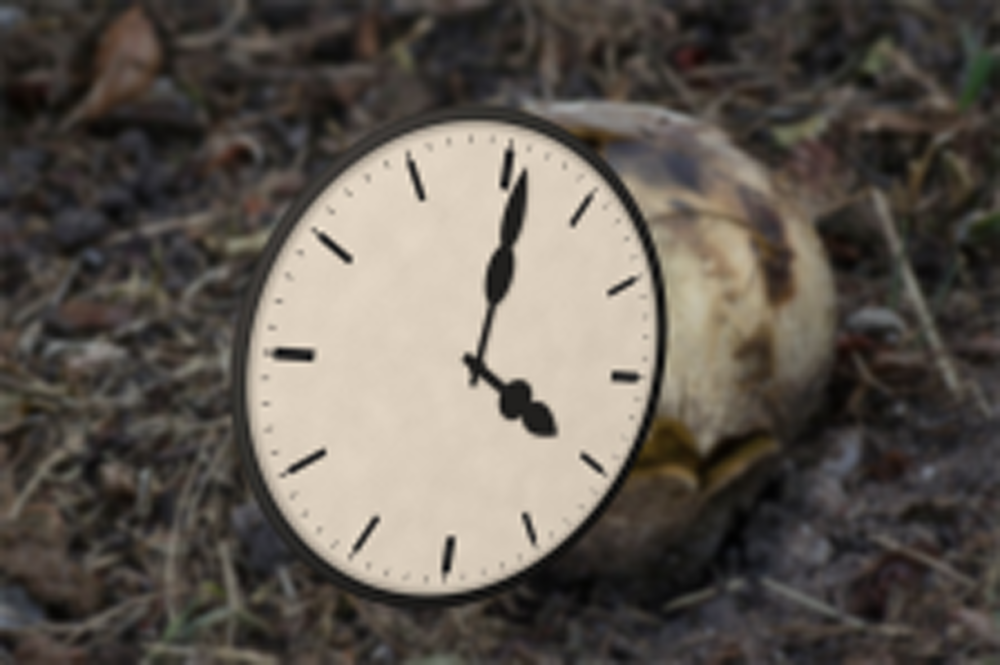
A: 4:01
